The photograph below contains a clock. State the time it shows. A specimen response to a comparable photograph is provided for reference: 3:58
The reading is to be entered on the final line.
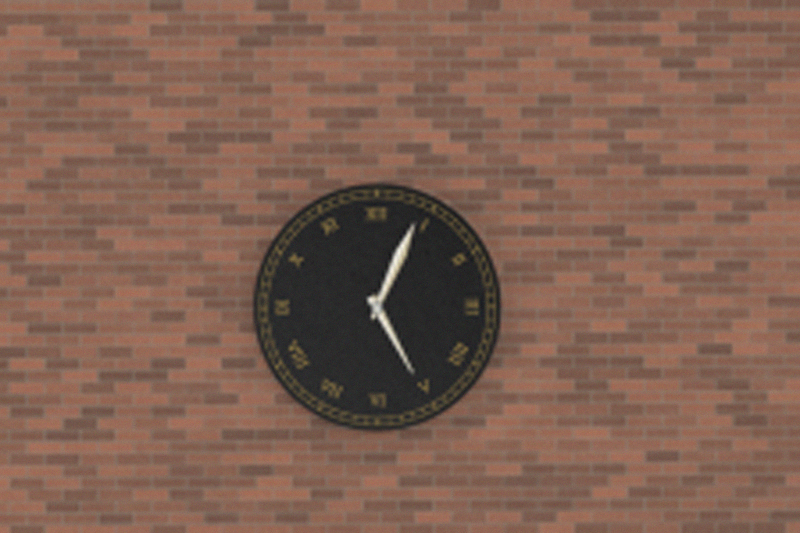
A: 5:04
